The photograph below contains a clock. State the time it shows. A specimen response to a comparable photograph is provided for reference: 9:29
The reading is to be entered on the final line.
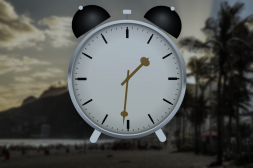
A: 1:31
